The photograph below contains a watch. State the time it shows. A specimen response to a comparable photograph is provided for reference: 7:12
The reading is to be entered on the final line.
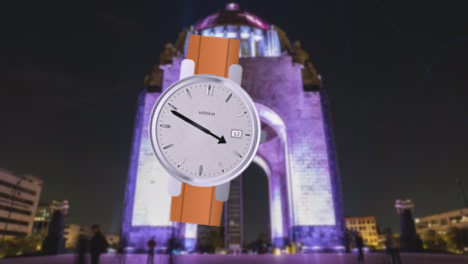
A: 3:49
